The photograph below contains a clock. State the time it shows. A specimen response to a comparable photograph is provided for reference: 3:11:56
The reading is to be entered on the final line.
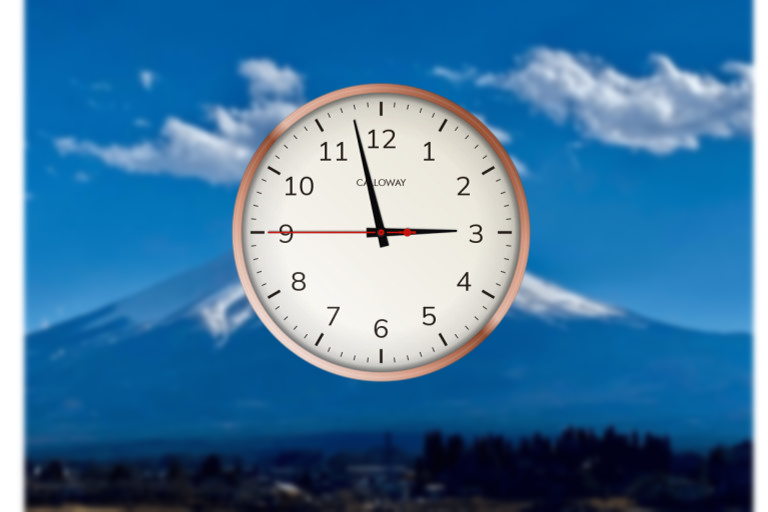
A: 2:57:45
